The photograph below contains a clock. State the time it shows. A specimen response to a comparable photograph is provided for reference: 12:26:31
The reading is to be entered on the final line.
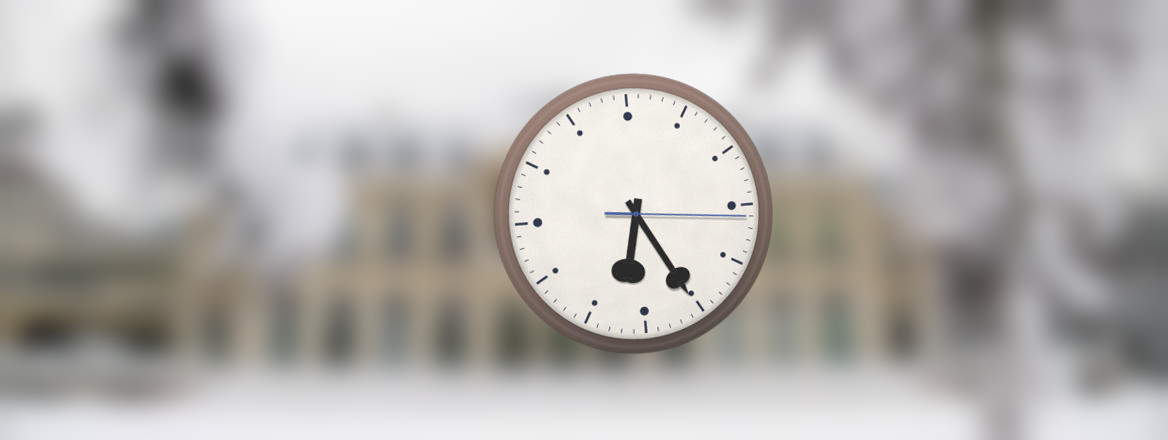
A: 6:25:16
